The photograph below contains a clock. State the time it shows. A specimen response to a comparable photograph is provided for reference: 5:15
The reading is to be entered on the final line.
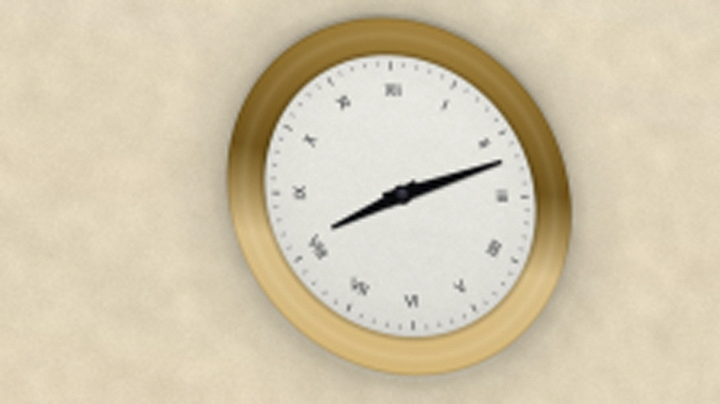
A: 8:12
